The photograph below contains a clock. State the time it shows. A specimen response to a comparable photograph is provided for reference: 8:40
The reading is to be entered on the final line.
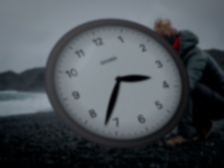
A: 3:37
